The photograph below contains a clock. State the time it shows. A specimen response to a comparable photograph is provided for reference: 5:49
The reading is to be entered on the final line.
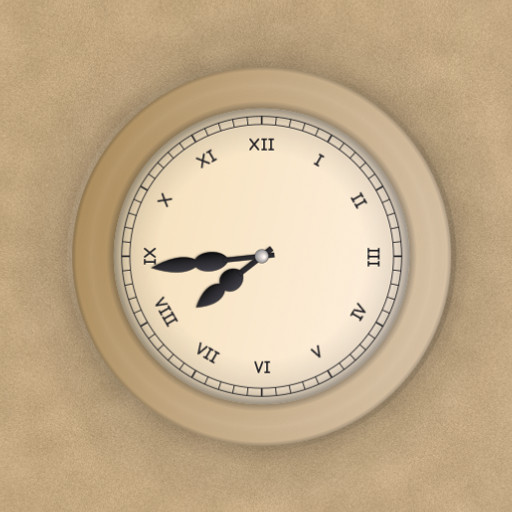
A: 7:44
